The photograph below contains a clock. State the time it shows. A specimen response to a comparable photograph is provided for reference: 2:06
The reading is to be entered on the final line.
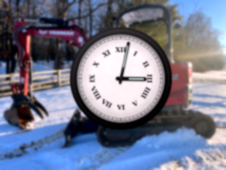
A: 3:02
